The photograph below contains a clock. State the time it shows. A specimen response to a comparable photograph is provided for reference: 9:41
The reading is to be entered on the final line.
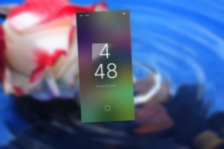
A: 4:48
